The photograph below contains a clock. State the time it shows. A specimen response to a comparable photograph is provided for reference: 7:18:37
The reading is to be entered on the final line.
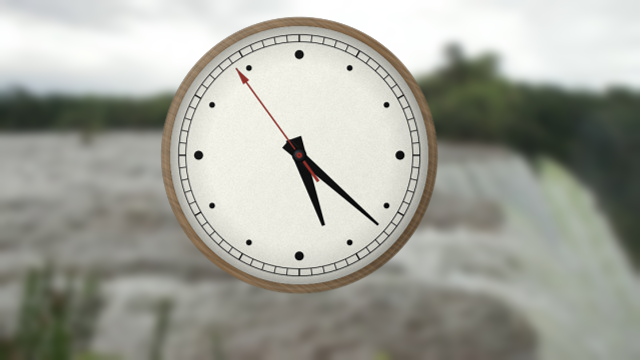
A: 5:21:54
